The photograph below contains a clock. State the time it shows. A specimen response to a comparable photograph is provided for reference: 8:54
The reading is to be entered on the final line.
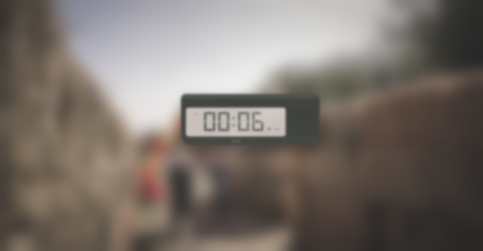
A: 0:06
